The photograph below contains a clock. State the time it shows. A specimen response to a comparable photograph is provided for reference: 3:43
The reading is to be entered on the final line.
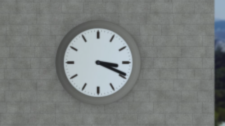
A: 3:19
